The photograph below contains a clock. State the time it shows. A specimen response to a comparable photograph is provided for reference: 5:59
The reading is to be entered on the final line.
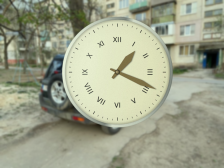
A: 1:19
